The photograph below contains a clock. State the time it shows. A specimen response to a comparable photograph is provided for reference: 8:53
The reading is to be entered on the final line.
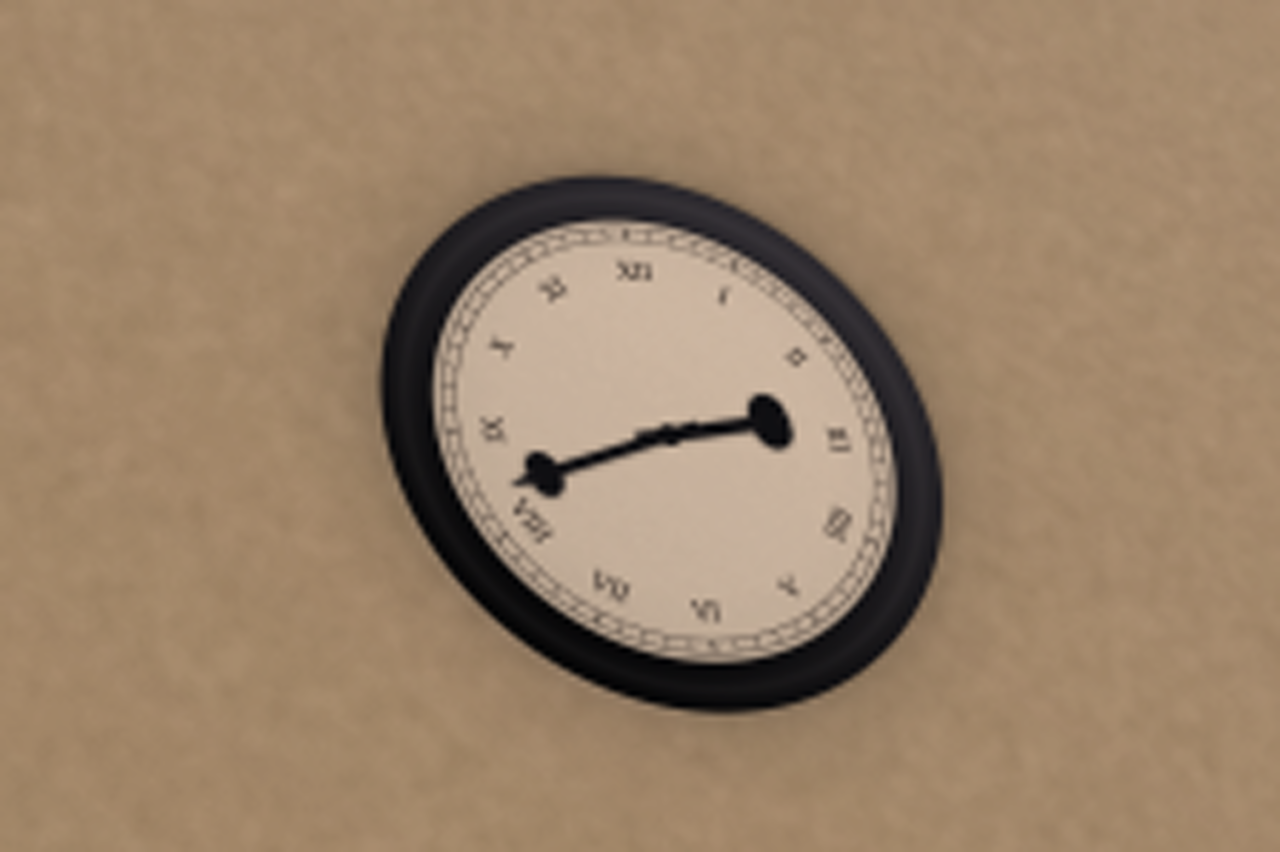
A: 2:42
